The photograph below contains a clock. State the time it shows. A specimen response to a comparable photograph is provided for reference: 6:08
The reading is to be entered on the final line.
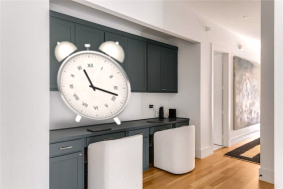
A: 11:18
